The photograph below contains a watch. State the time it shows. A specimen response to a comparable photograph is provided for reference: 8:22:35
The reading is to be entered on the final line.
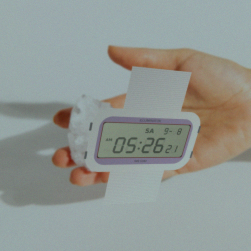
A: 5:26:21
